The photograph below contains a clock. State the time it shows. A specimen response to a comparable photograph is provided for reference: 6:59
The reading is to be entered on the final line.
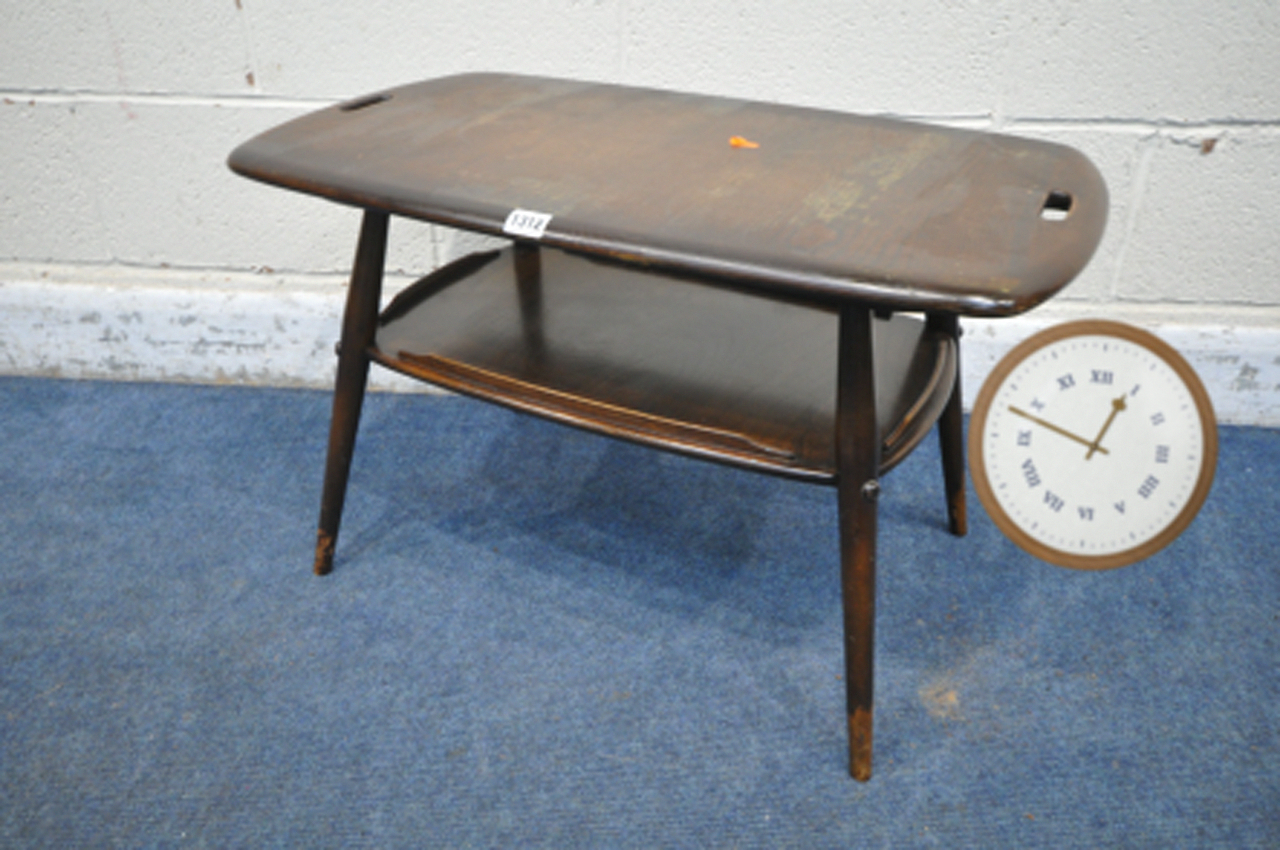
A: 12:48
